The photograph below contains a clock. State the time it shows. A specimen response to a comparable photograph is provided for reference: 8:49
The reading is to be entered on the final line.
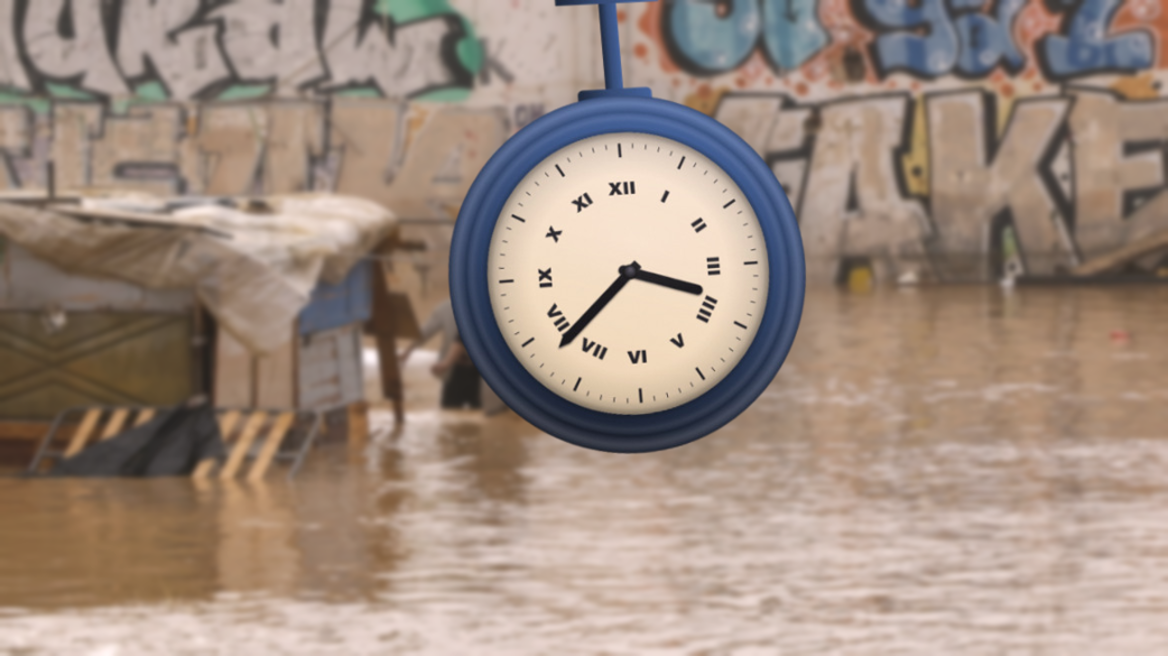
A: 3:38
